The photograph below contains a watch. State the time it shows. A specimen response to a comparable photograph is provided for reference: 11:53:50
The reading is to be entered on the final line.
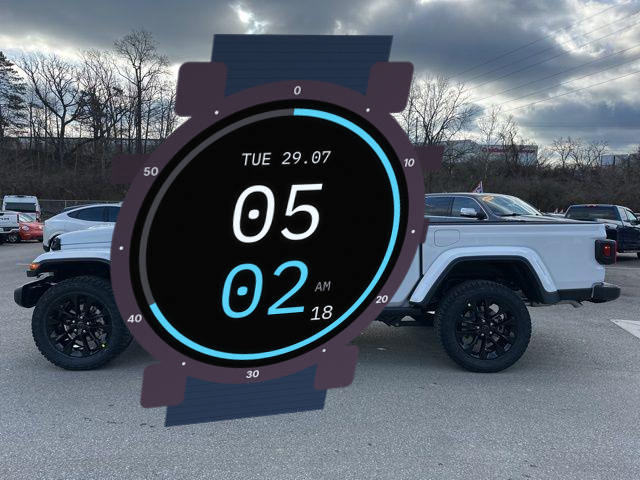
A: 5:02:18
